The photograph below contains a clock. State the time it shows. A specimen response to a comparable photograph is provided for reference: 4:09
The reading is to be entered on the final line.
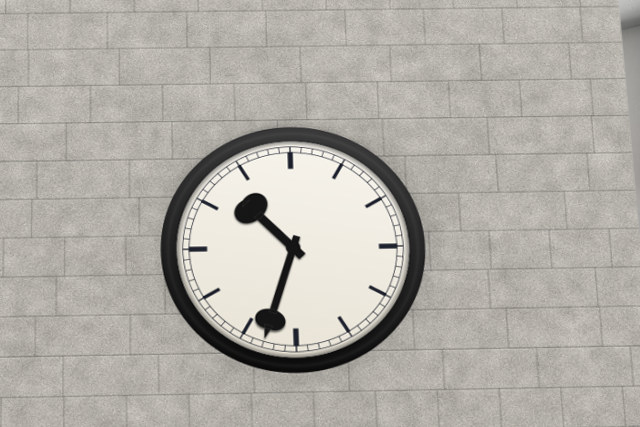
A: 10:33
